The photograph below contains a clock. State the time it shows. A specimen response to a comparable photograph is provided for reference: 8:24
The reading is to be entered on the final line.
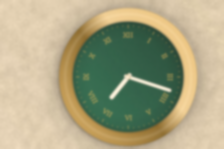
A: 7:18
